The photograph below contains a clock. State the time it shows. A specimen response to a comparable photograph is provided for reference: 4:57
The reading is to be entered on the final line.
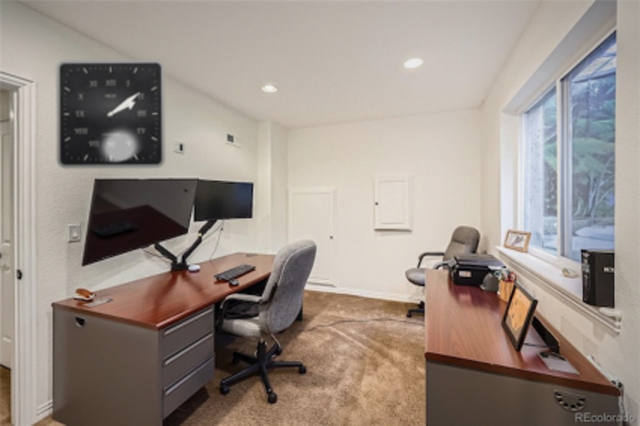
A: 2:09
